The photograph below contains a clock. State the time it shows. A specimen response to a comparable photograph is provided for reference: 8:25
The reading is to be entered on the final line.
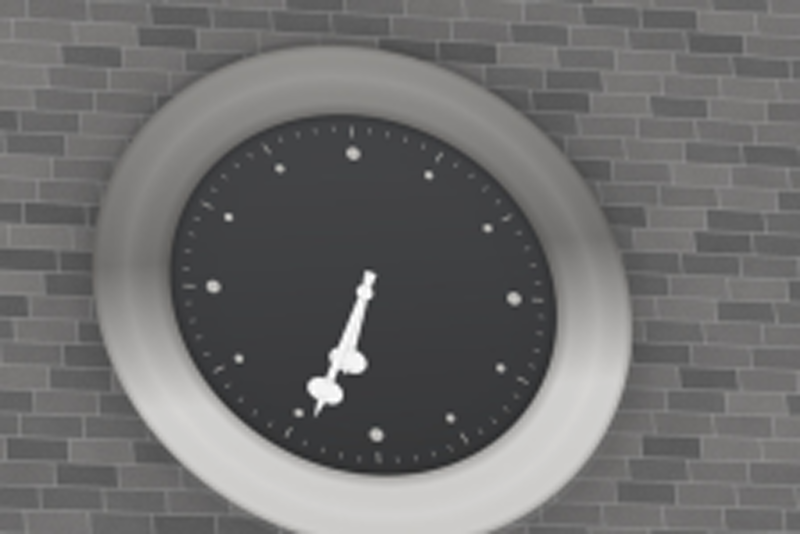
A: 6:34
